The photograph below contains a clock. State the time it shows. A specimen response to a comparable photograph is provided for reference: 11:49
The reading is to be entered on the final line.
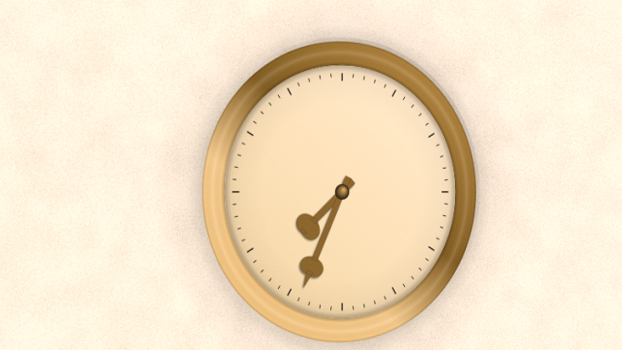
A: 7:34
